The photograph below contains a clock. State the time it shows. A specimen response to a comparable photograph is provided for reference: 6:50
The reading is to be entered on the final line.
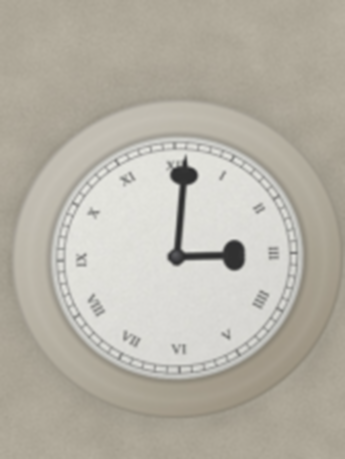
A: 3:01
